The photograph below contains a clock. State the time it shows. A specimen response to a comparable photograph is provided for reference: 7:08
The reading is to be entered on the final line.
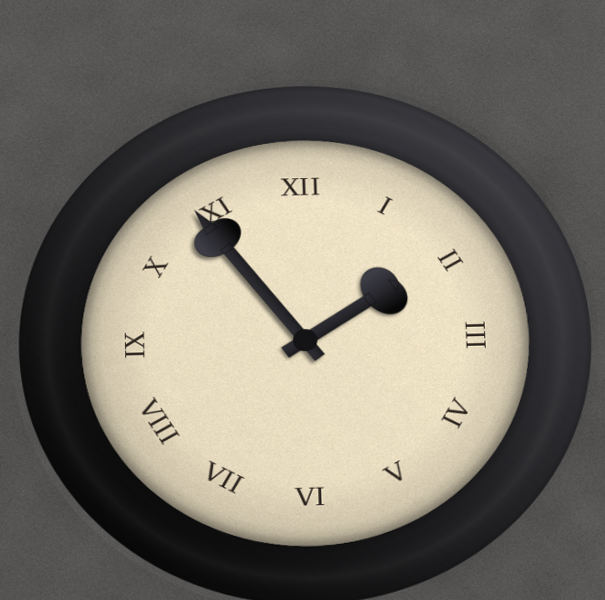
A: 1:54
